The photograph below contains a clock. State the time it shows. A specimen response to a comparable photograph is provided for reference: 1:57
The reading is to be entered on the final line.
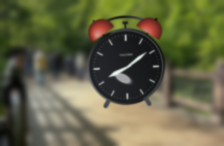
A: 8:09
